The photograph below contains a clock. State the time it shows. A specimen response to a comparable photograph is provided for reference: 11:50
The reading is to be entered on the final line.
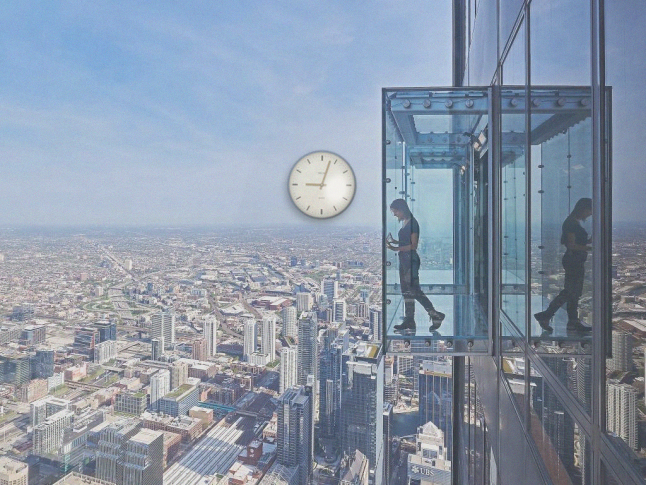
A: 9:03
